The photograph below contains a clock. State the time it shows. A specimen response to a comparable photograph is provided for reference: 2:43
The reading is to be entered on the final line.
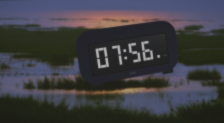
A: 7:56
